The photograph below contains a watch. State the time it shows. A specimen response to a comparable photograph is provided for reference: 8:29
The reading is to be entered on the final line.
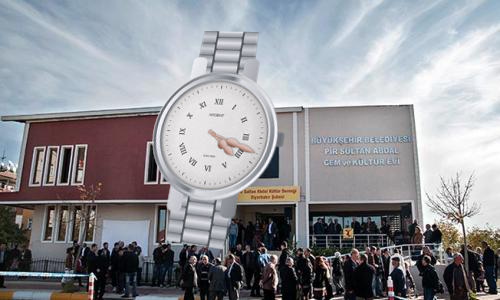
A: 4:18
